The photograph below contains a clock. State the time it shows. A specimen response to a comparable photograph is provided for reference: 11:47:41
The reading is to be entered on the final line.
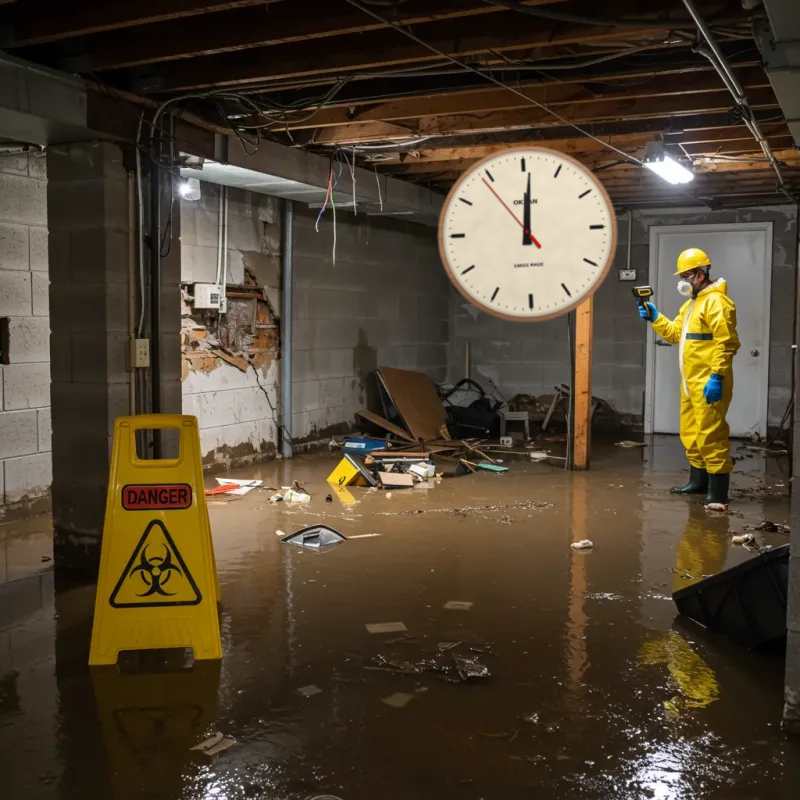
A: 12:00:54
